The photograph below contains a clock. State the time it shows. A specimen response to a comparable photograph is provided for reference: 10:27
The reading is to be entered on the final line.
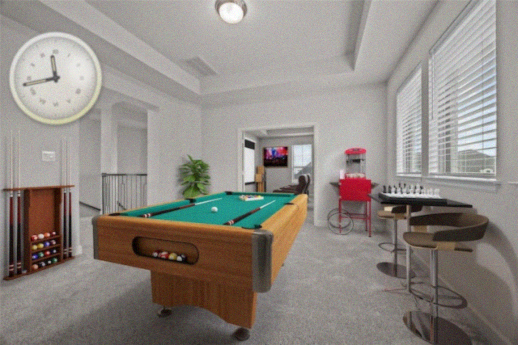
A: 11:43
